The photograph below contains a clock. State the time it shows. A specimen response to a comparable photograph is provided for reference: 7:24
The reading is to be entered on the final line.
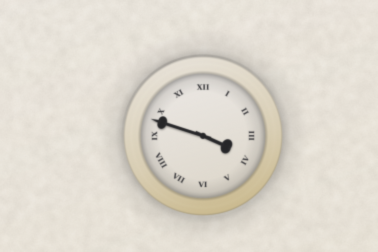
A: 3:48
